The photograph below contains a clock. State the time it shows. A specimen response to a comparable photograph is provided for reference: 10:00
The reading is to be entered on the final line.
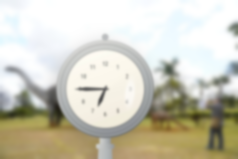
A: 6:45
